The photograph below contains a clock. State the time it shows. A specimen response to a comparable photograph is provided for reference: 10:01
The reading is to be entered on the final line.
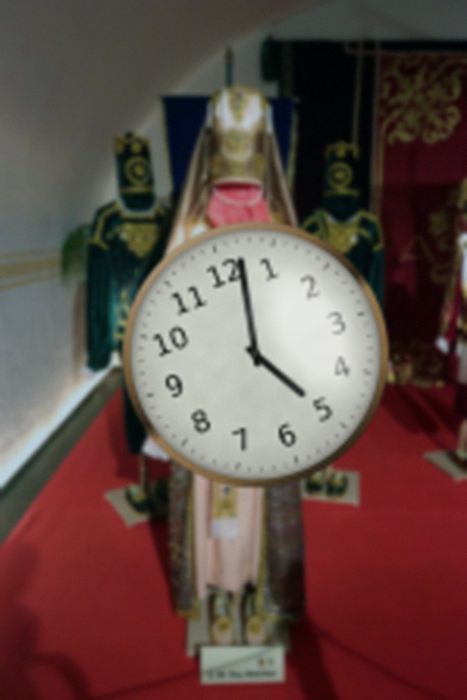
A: 5:02
